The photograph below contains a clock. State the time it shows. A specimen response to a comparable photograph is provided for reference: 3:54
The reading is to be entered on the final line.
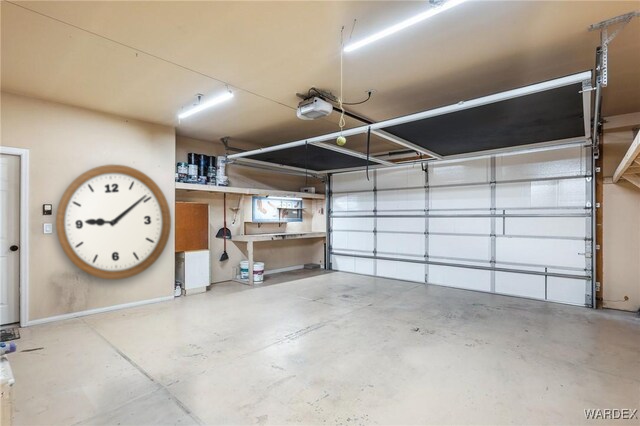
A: 9:09
